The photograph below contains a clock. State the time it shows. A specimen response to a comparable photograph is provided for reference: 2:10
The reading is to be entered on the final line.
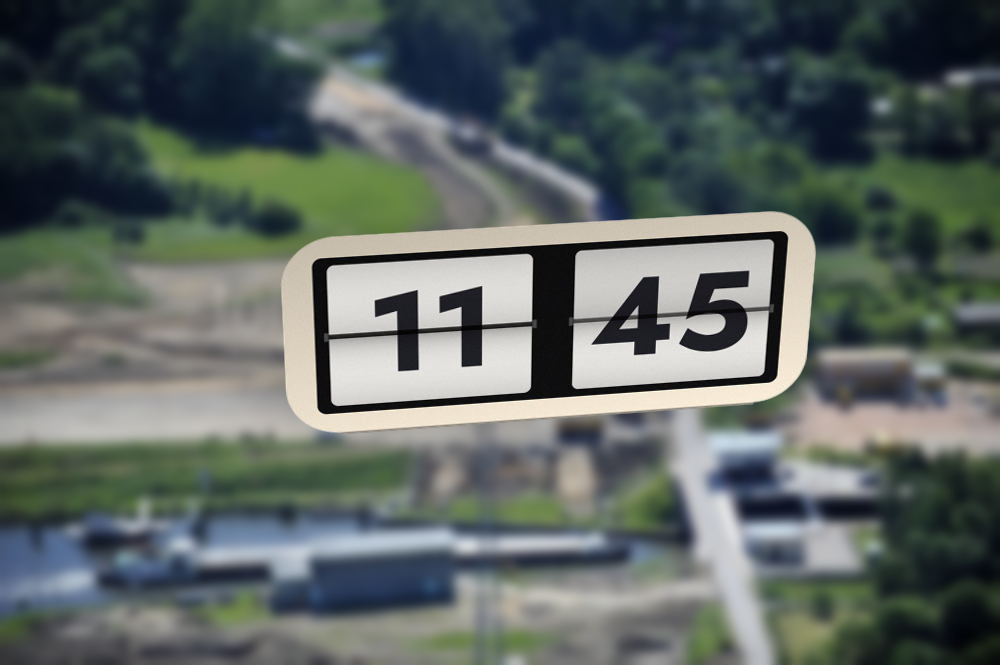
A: 11:45
